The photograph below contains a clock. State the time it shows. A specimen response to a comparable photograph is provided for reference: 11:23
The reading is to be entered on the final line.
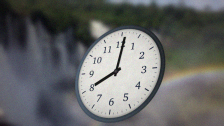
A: 8:01
